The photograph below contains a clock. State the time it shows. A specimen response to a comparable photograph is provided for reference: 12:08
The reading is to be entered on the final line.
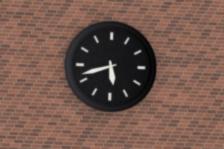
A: 5:42
